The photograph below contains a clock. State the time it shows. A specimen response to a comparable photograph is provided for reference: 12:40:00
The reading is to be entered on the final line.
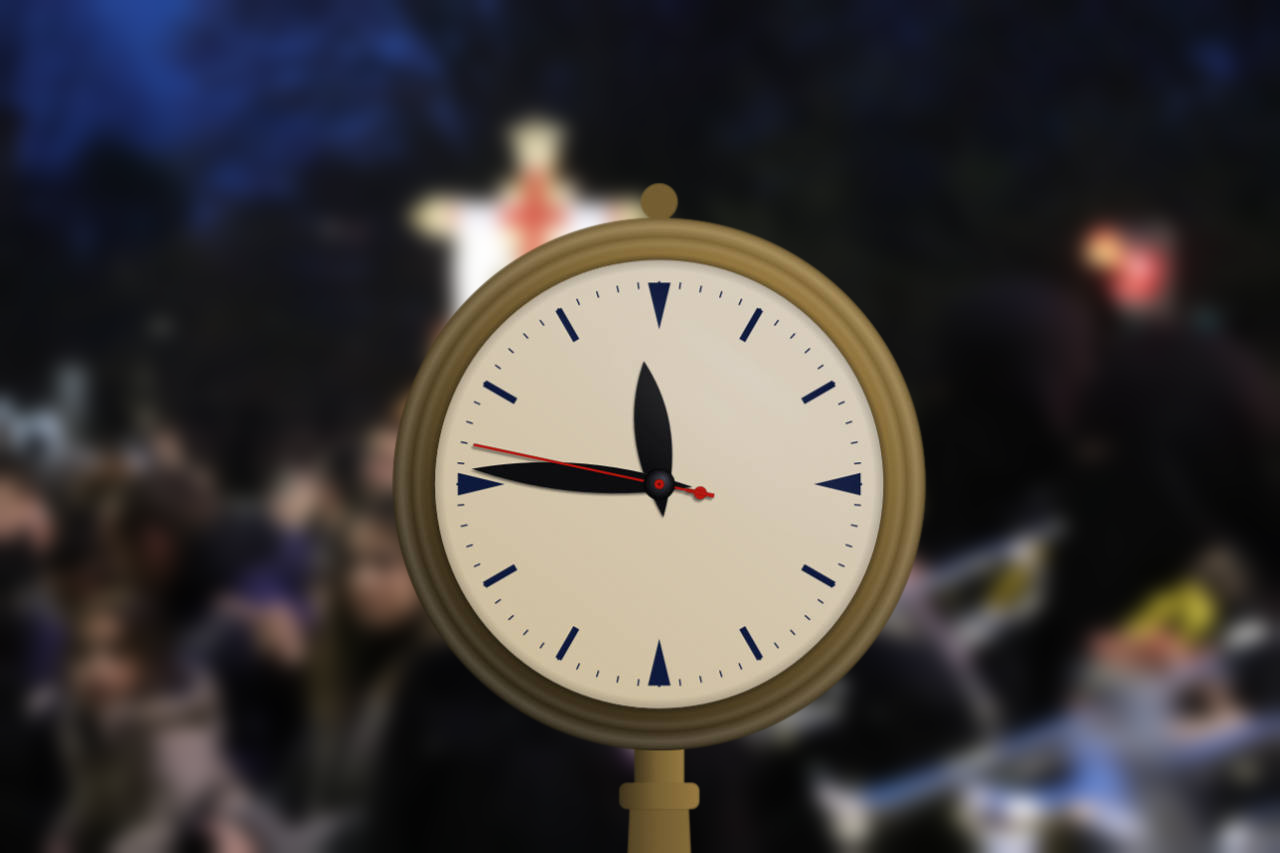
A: 11:45:47
